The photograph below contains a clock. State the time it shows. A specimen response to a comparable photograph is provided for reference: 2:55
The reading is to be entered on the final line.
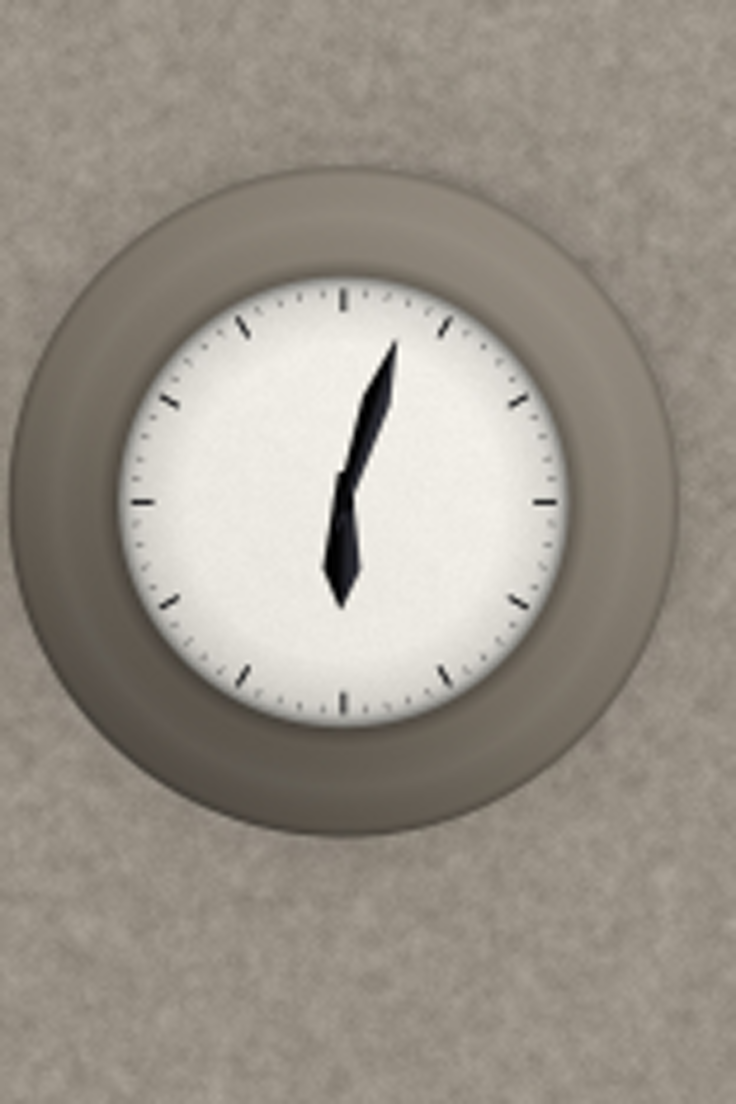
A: 6:03
